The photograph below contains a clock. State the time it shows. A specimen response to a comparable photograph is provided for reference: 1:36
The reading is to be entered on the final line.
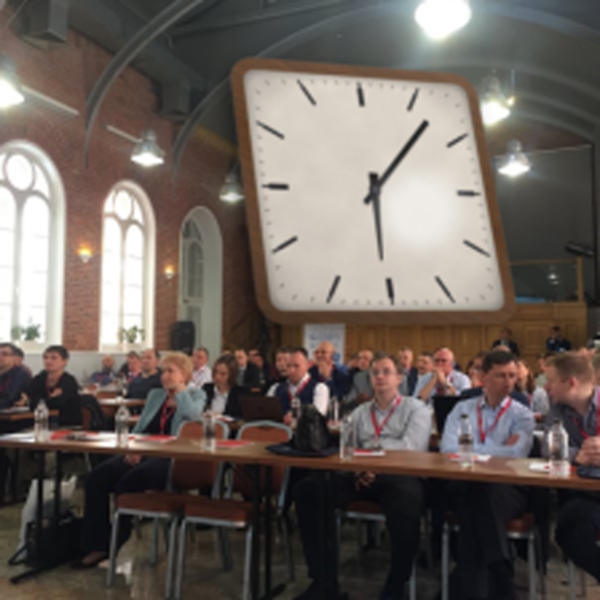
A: 6:07
